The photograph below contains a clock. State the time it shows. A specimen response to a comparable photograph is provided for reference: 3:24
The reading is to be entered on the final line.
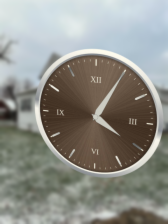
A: 4:05
